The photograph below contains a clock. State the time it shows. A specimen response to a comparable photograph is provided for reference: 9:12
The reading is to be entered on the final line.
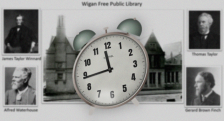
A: 11:44
